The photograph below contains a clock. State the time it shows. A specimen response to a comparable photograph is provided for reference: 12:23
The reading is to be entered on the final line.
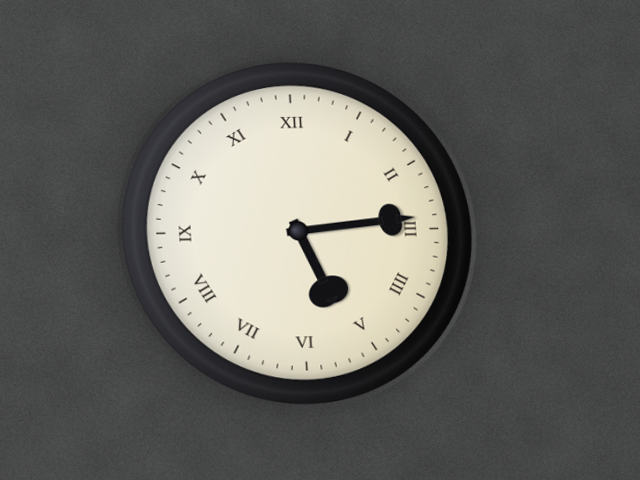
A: 5:14
